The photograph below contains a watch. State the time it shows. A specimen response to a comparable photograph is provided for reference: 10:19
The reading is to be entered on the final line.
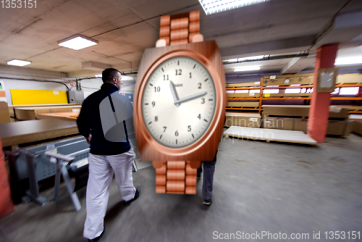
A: 11:13
